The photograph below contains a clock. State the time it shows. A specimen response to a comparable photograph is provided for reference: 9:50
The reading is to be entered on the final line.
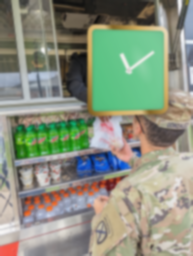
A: 11:09
